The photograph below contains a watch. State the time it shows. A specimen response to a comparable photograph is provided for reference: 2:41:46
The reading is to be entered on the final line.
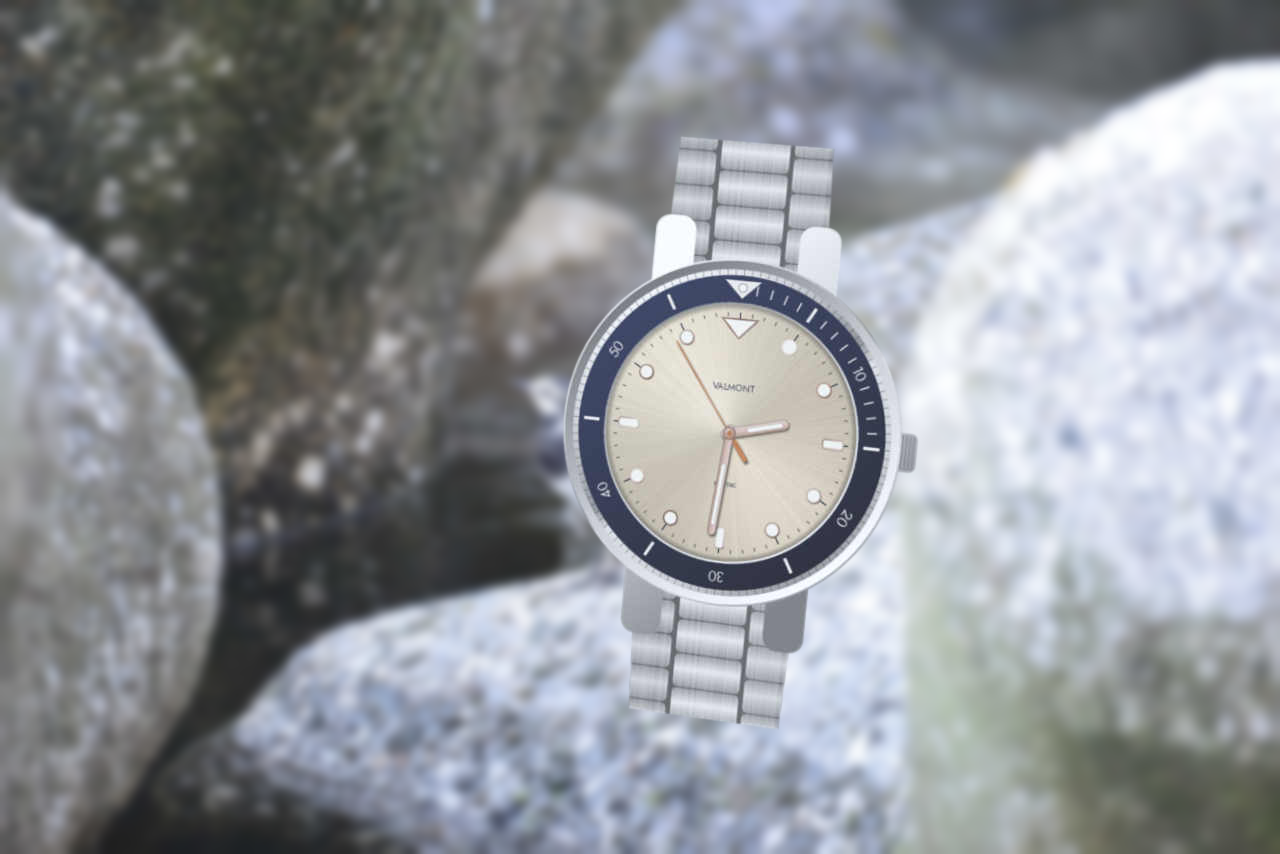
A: 2:30:54
